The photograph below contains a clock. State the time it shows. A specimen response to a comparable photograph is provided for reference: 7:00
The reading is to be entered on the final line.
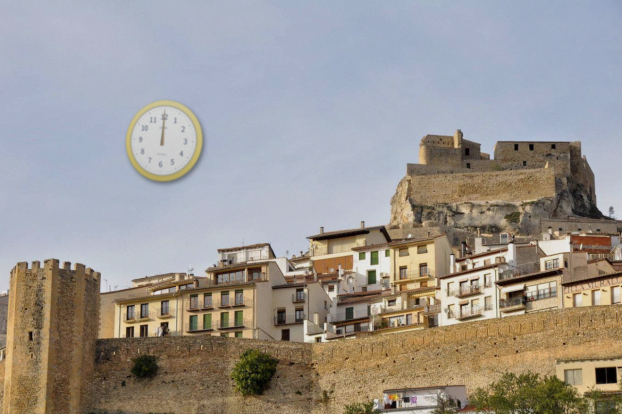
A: 12:00
